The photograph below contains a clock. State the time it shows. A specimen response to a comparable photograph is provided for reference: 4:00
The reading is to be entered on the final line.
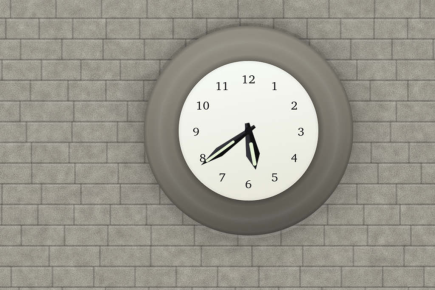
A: 5:39
